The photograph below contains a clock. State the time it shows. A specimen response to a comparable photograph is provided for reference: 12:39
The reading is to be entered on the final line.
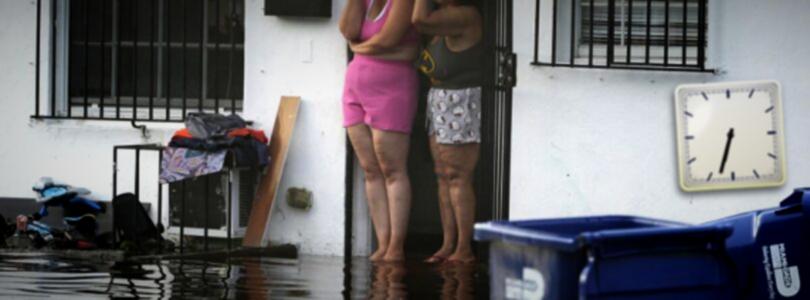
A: 6:33
